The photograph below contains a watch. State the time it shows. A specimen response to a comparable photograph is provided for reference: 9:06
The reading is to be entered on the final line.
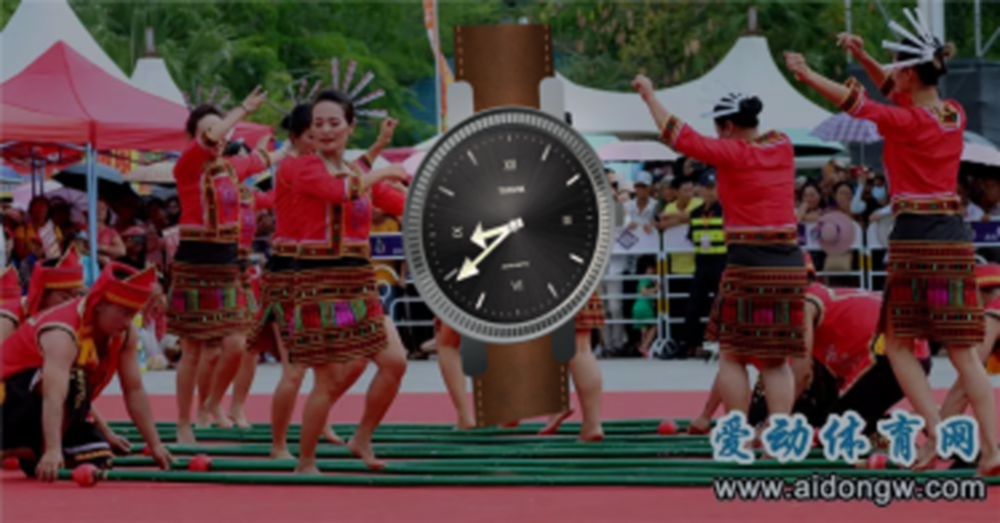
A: 8:39
